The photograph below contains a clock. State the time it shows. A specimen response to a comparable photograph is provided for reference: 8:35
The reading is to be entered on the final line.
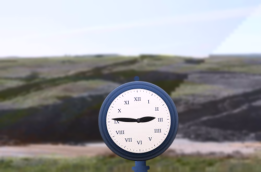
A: 2:46
